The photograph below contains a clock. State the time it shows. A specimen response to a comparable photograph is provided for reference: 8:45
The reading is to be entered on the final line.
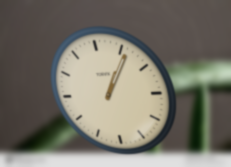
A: 1:06
